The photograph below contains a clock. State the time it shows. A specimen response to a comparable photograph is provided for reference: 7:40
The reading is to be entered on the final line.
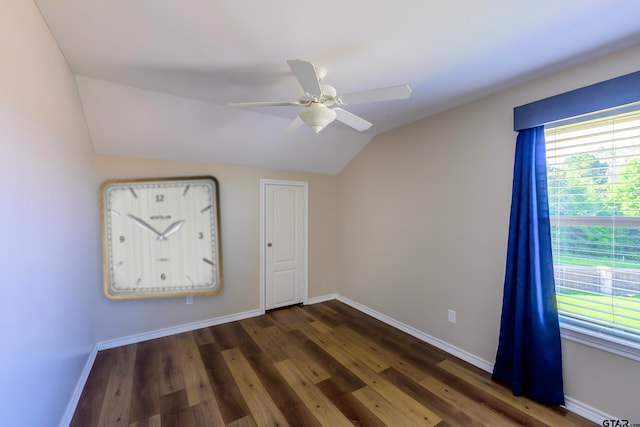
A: 1:51
